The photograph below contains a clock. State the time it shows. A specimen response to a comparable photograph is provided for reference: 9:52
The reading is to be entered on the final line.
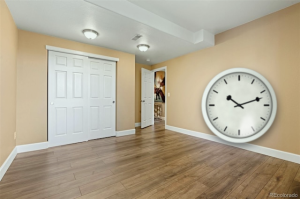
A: 10:12
